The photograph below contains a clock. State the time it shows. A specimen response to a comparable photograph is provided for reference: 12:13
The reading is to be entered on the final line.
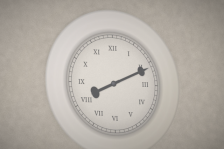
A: 8:11
